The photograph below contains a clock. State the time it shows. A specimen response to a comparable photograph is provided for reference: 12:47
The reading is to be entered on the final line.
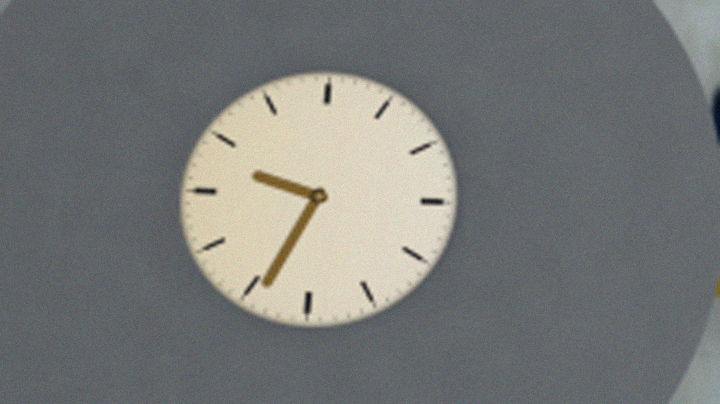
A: 9:34
